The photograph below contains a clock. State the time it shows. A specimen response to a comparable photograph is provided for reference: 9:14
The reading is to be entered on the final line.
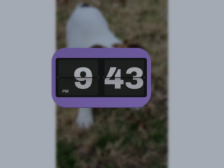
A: 9:43
